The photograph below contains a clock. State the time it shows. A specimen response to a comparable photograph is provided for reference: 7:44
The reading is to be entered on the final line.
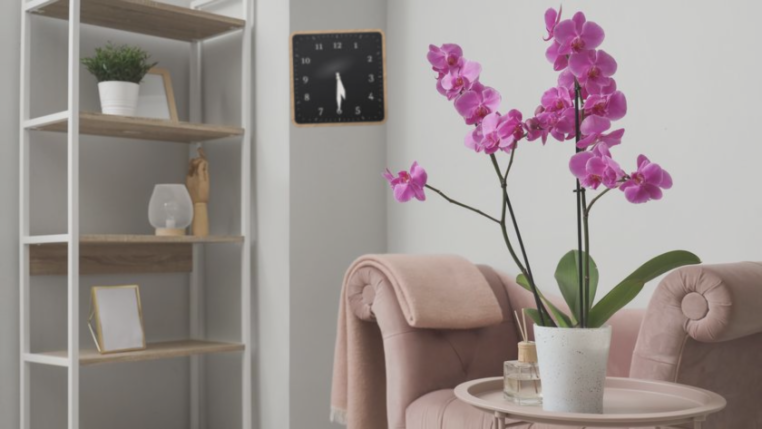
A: 5:30
